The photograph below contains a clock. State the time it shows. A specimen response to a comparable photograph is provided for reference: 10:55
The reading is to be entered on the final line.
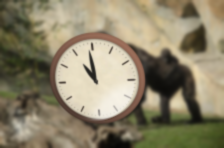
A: 10:59
